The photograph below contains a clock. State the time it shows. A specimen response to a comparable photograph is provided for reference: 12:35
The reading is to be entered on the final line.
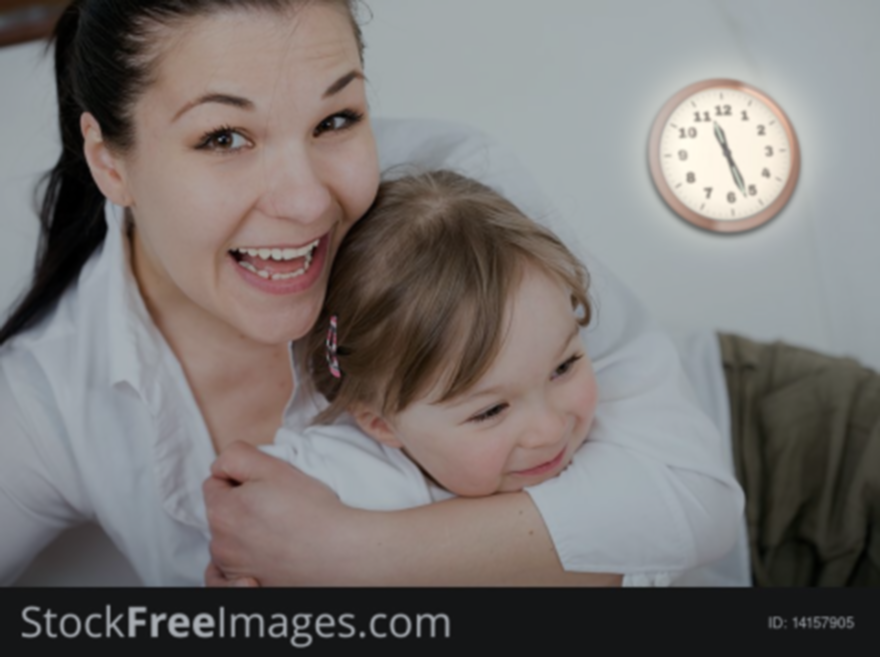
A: 11:27
